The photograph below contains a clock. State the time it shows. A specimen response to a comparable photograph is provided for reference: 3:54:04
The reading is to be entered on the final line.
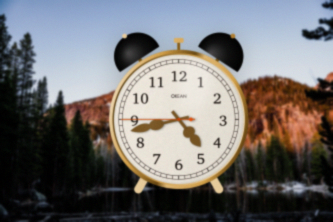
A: 4:42:45
